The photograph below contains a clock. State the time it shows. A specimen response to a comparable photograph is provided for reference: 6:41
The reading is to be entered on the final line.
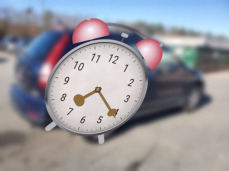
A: 7:21
